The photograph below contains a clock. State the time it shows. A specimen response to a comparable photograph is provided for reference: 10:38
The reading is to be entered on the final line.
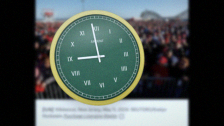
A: 8:59
